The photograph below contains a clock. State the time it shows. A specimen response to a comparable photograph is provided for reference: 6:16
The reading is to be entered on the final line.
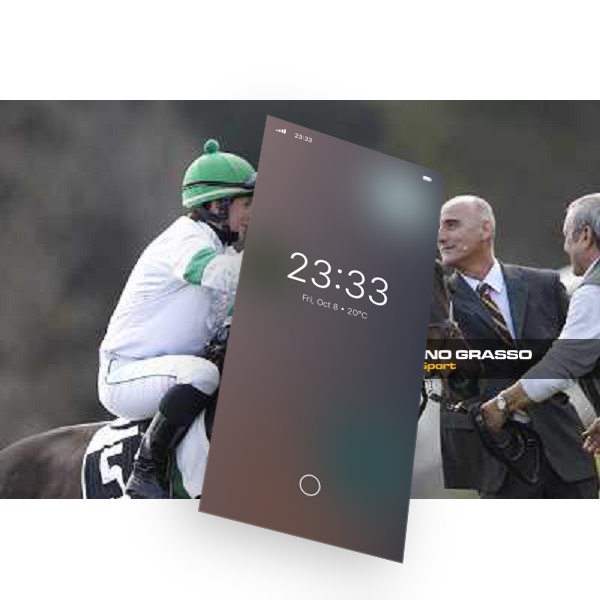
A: 23:33
